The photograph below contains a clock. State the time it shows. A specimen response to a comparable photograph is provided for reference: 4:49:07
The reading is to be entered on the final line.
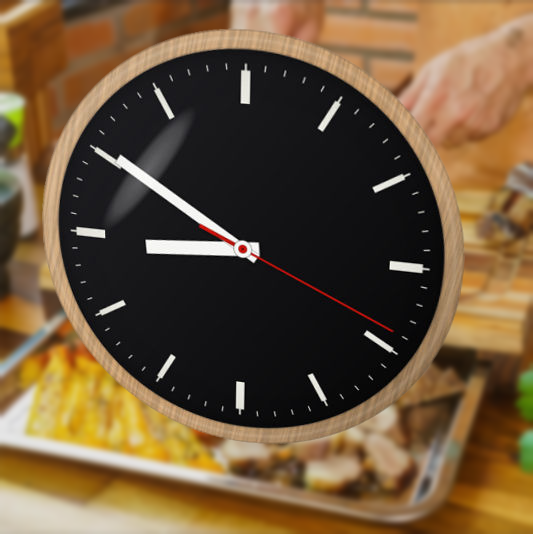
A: 8:50:19
